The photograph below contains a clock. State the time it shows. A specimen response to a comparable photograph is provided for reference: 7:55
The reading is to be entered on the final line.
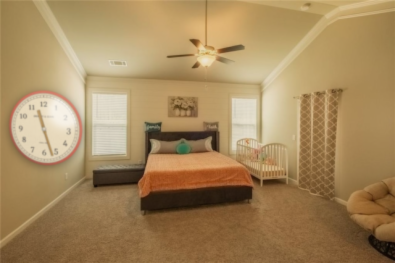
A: 11:27
